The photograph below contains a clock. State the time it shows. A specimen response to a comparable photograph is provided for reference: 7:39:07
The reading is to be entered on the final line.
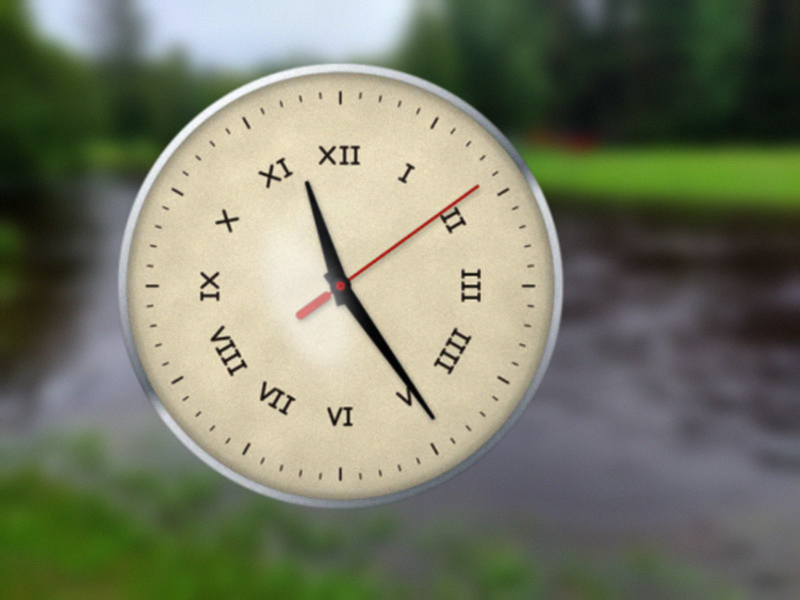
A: 11:24:09
